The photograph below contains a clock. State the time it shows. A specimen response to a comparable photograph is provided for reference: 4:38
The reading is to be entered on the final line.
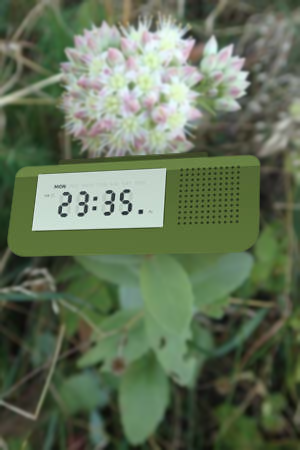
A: 23:35
